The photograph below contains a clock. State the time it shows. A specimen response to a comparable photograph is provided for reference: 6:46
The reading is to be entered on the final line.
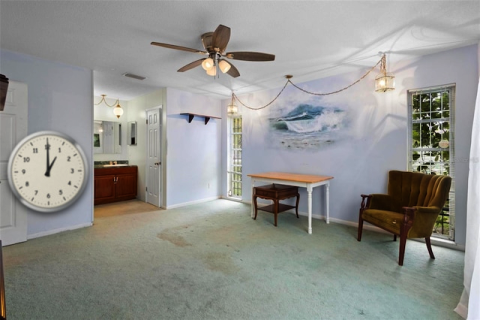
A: 1:00
